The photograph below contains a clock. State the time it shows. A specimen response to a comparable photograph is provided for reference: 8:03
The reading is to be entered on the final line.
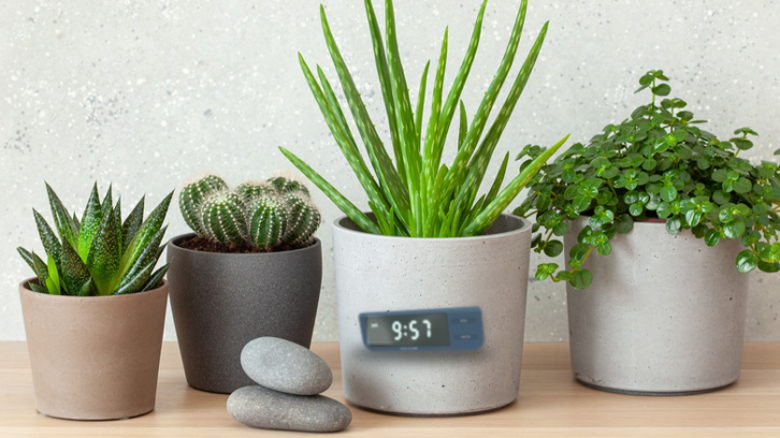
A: 9:57
